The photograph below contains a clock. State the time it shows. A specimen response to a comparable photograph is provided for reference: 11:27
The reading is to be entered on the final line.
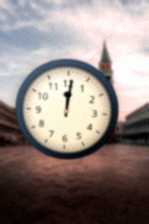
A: 12:01
